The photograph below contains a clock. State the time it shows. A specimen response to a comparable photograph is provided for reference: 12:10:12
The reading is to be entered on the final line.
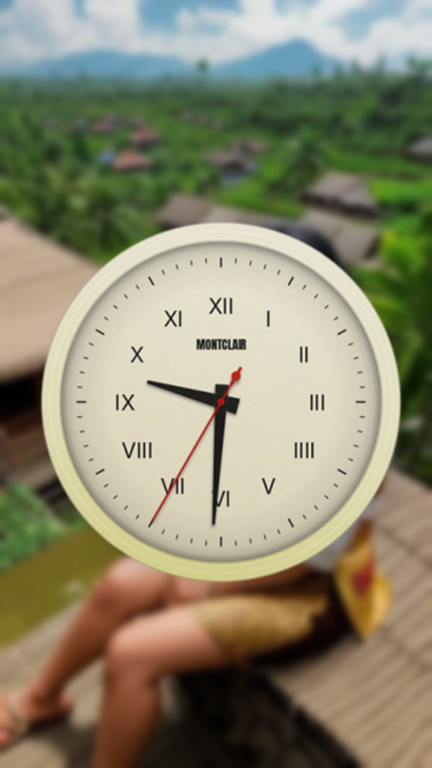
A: 9:30:35
